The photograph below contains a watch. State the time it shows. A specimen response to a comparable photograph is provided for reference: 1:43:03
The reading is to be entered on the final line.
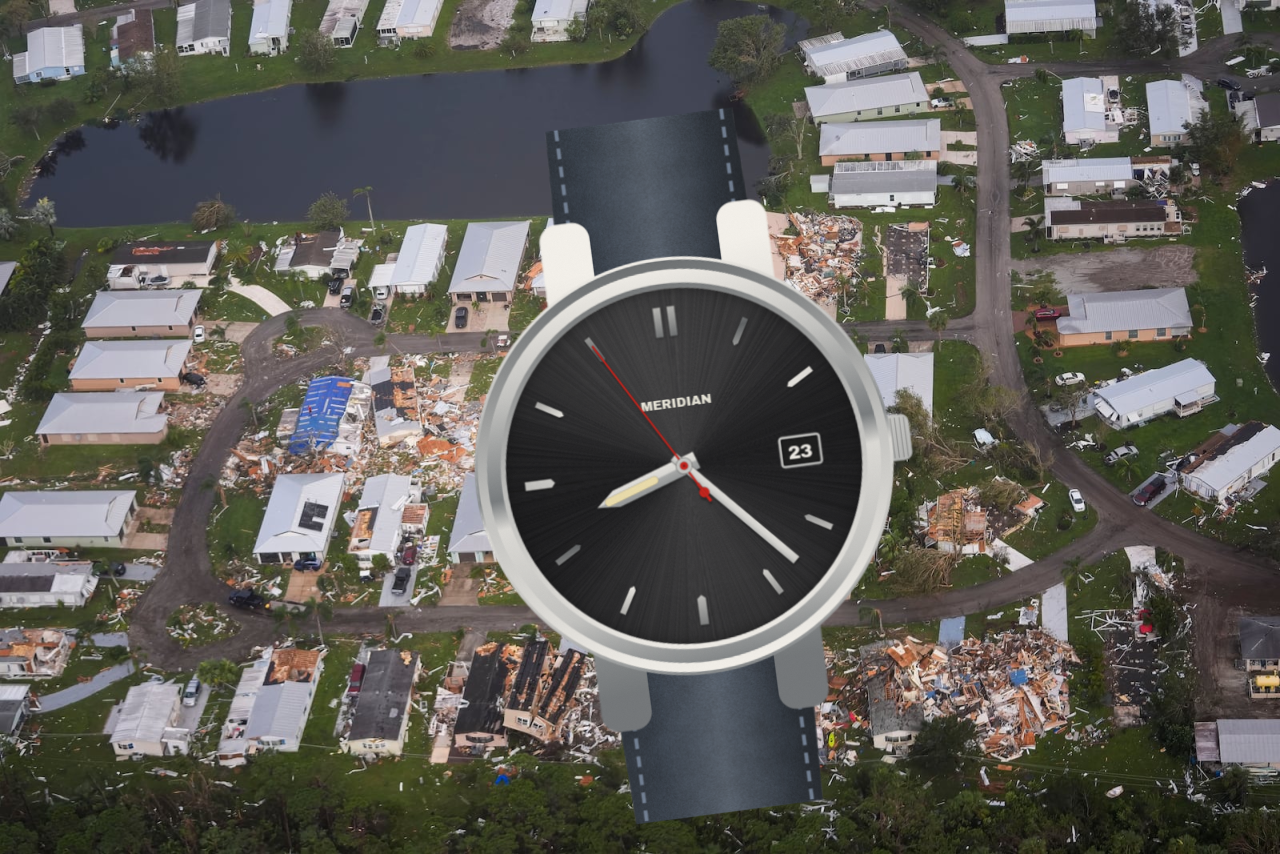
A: 8:22:55
